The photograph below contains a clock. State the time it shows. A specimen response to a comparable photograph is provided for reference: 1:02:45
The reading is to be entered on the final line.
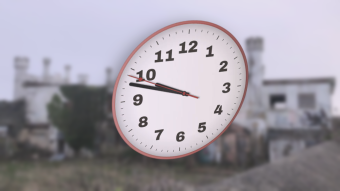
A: 9:47:49
